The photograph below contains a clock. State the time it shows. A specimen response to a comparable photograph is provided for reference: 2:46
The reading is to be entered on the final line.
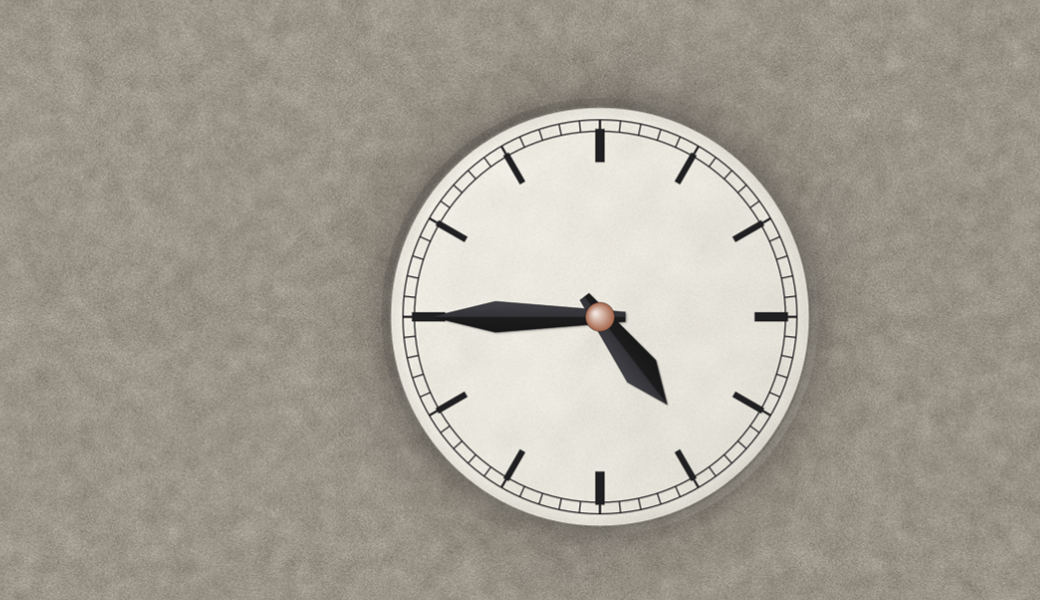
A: 4:45
